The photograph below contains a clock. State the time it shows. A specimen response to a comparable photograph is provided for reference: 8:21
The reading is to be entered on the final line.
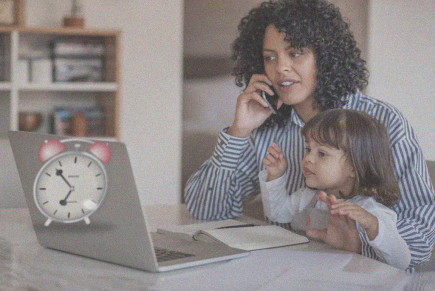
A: 6:53
